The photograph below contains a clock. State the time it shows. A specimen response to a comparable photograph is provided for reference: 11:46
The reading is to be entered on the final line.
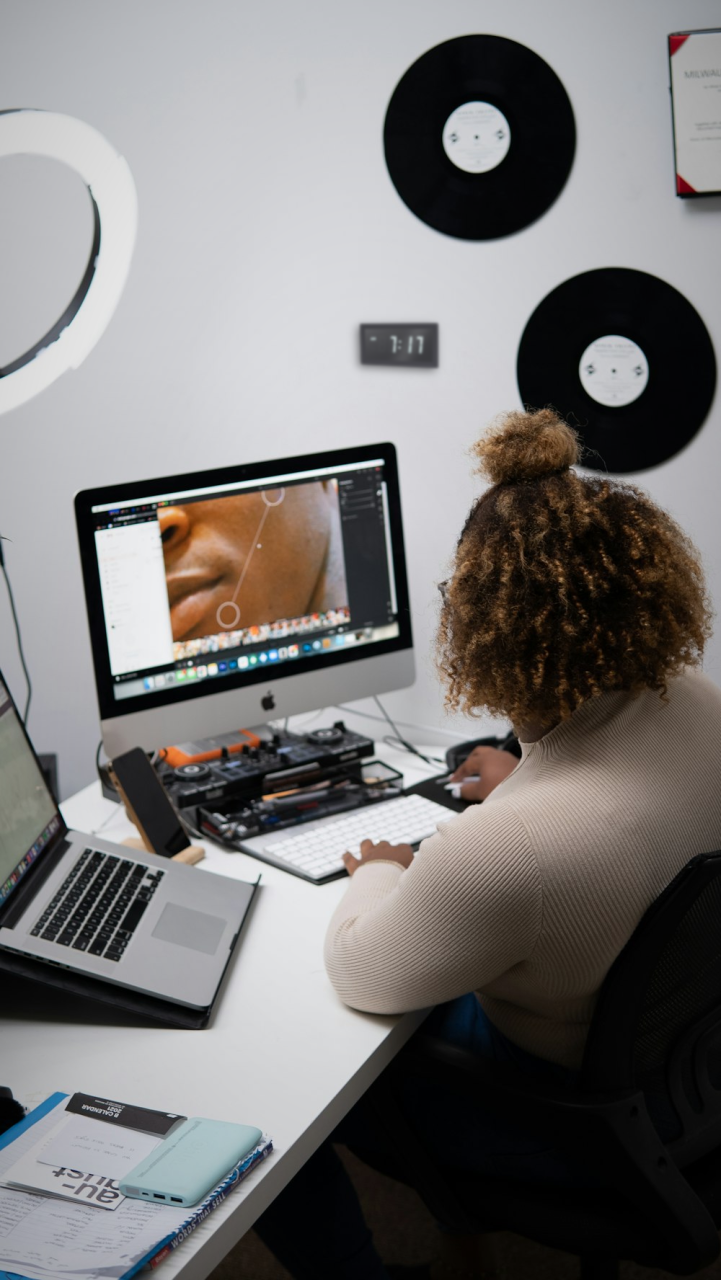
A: 7:17
